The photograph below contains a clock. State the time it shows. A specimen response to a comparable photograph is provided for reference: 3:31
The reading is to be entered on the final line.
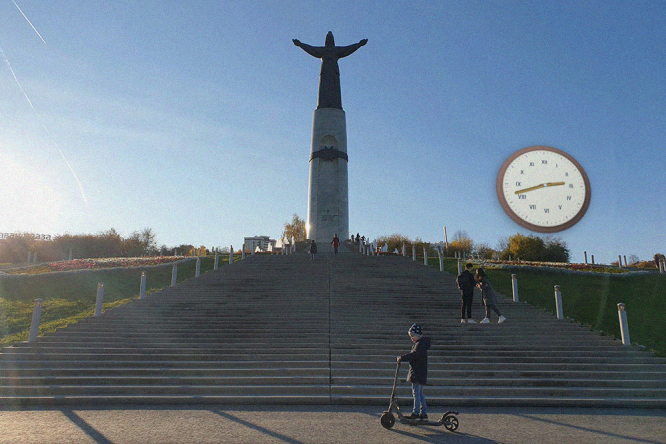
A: 2:42
